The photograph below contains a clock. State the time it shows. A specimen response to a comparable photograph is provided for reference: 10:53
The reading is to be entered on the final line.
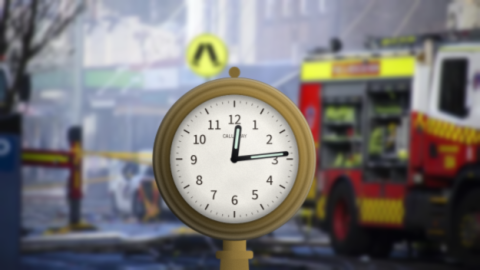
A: 12:14
